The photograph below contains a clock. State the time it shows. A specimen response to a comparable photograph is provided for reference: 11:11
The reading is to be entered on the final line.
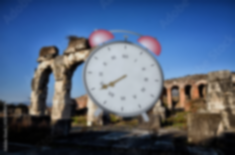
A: 7:39
